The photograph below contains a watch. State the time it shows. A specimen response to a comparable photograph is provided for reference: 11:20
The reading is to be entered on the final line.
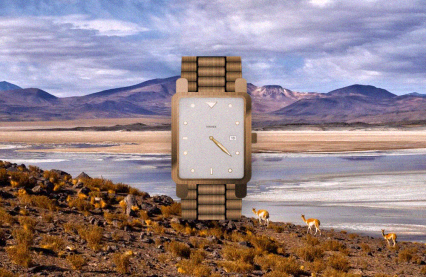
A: 4:22
